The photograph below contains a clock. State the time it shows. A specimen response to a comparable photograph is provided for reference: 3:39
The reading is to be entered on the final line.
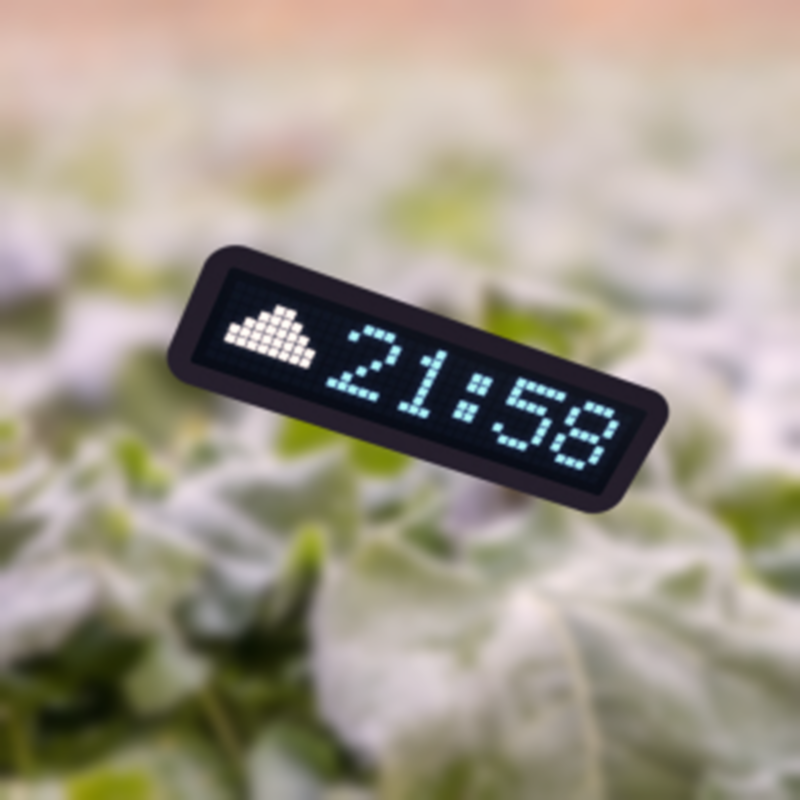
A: 21:58
